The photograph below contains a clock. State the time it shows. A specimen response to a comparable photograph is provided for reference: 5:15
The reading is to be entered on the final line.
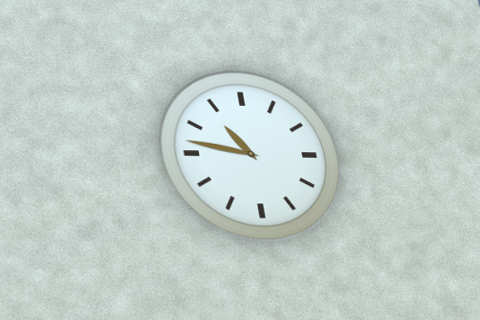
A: 10:47
